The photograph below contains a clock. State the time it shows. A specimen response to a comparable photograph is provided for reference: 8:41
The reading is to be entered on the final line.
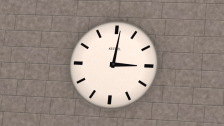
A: 3:01
